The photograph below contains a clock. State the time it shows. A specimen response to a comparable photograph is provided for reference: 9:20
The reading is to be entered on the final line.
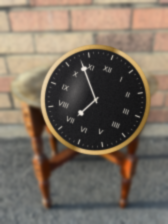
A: 6:53
